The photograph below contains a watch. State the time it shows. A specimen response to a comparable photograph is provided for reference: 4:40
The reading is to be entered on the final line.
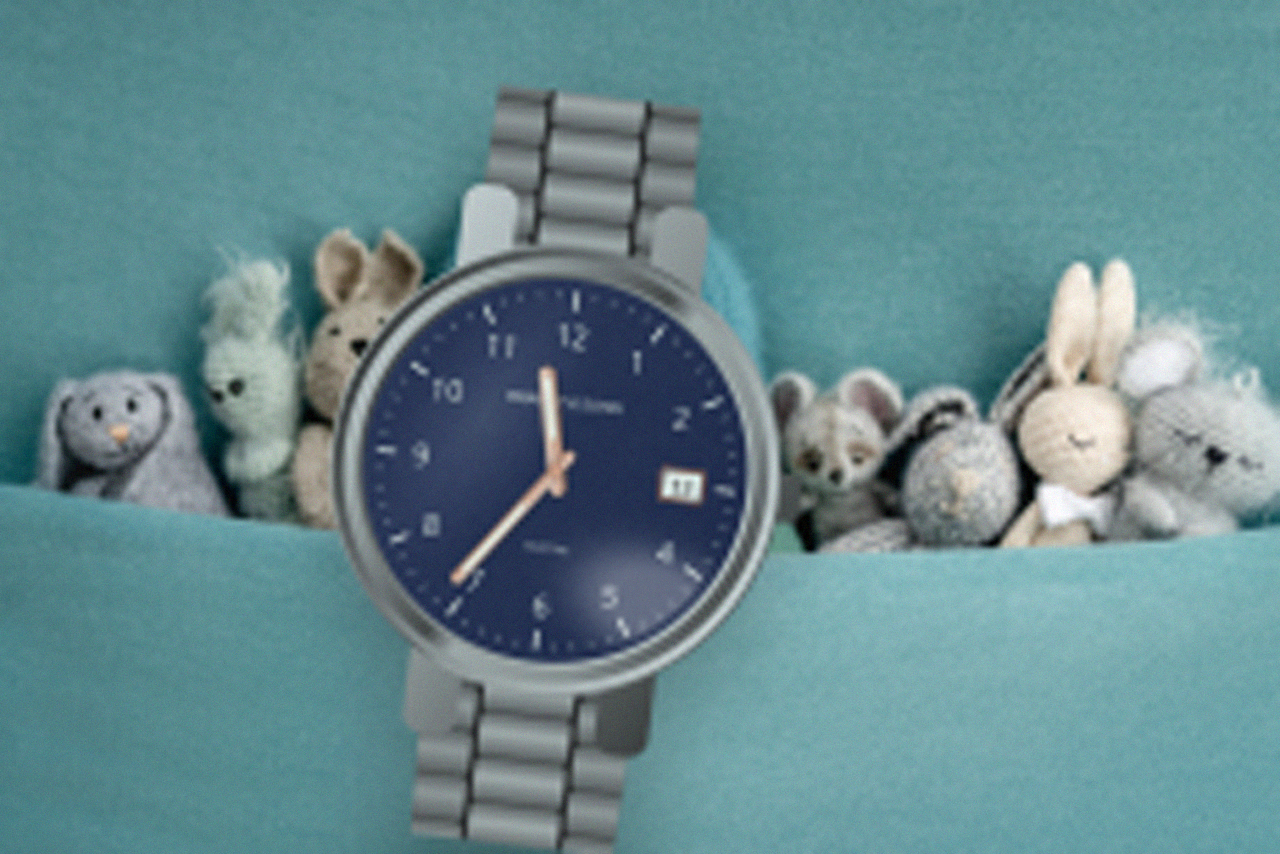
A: 11:36
